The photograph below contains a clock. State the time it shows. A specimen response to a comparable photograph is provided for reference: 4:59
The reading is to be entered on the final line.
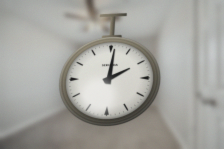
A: 2:01
